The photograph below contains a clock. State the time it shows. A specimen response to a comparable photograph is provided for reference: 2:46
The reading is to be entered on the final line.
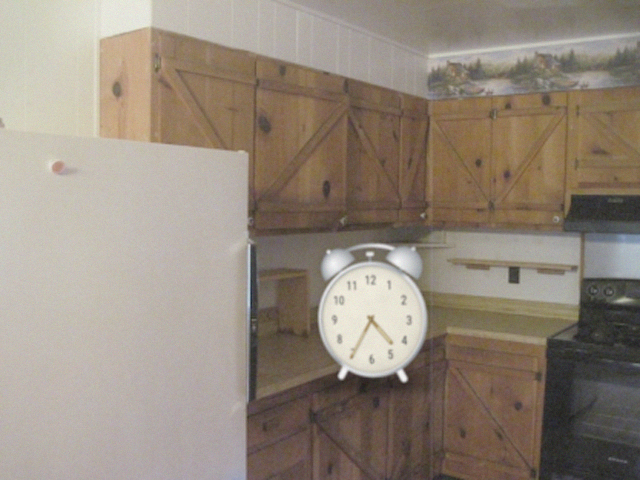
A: 4:35
